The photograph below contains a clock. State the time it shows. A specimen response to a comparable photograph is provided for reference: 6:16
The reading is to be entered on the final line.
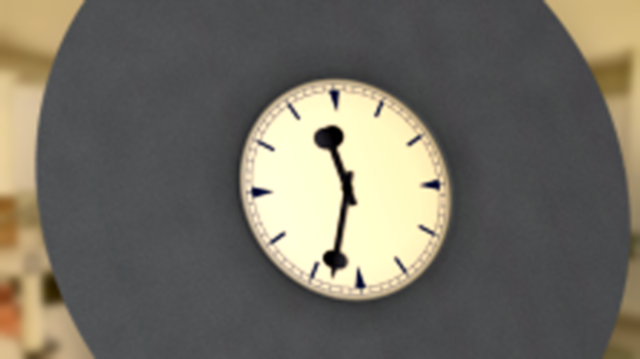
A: 11:33
